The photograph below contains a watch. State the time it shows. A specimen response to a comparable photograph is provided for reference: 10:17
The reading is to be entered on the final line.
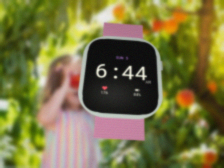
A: 6:44
